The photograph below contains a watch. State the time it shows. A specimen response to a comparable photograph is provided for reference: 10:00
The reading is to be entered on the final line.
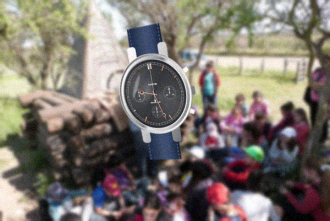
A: 9:27
